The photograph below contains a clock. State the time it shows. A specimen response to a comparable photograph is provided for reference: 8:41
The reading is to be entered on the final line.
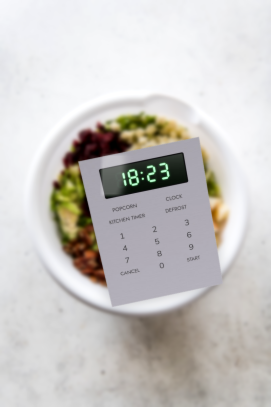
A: 18:23
